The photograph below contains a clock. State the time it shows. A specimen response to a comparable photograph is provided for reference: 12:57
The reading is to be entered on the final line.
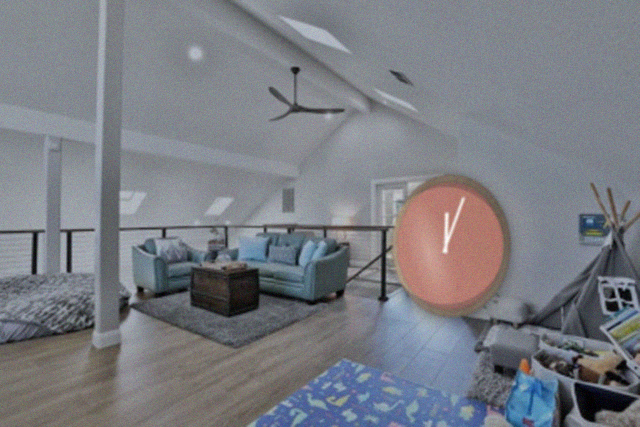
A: 12:04
